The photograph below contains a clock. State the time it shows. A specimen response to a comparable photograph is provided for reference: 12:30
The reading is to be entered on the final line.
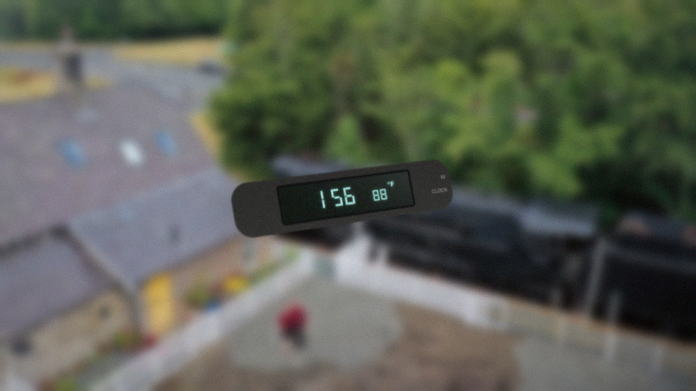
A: 1:56
